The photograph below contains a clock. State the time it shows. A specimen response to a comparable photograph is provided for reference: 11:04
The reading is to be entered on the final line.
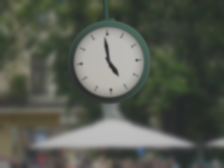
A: 4:59
